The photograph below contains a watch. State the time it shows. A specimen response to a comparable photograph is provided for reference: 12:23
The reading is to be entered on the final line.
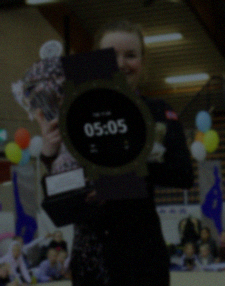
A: 5:05
